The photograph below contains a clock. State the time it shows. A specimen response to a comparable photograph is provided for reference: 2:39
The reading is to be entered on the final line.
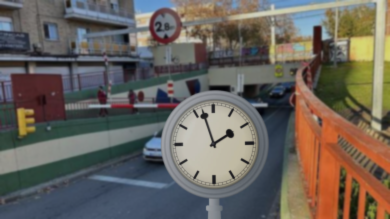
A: 1:57
